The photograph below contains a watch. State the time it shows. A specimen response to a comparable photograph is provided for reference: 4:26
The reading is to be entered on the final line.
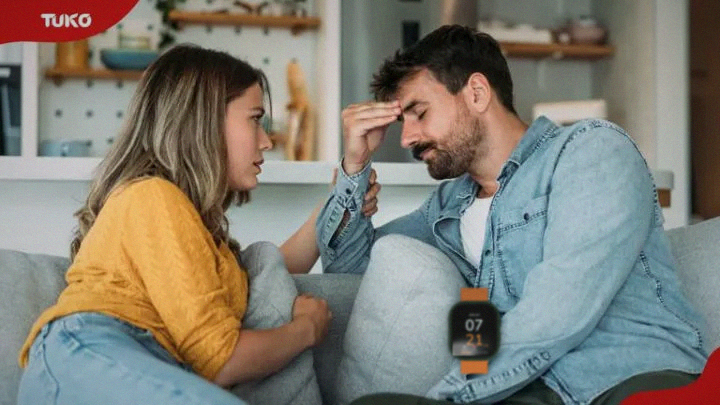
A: 7:21
